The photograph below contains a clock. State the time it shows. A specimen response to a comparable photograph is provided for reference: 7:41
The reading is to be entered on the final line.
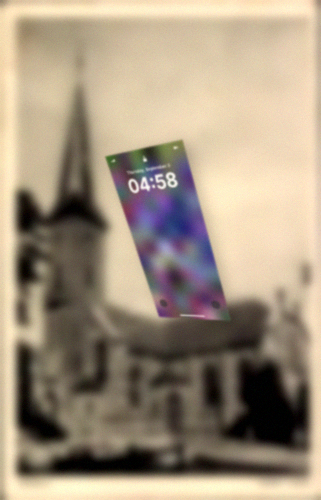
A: 4:58
